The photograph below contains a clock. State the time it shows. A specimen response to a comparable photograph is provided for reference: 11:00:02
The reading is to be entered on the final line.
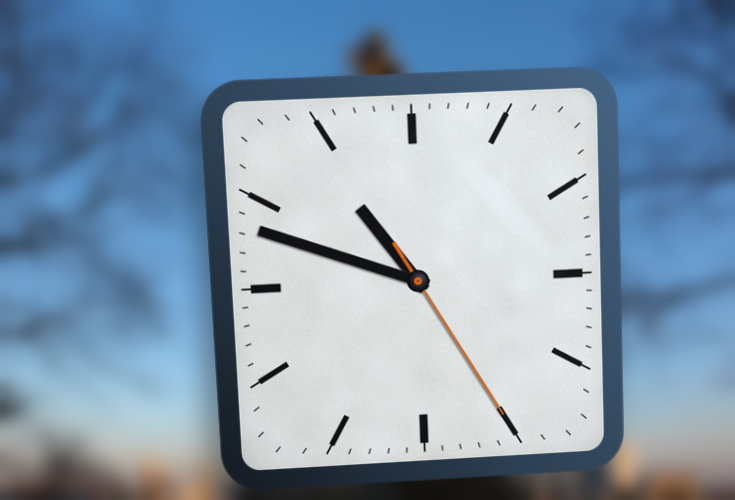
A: 10:48:25
